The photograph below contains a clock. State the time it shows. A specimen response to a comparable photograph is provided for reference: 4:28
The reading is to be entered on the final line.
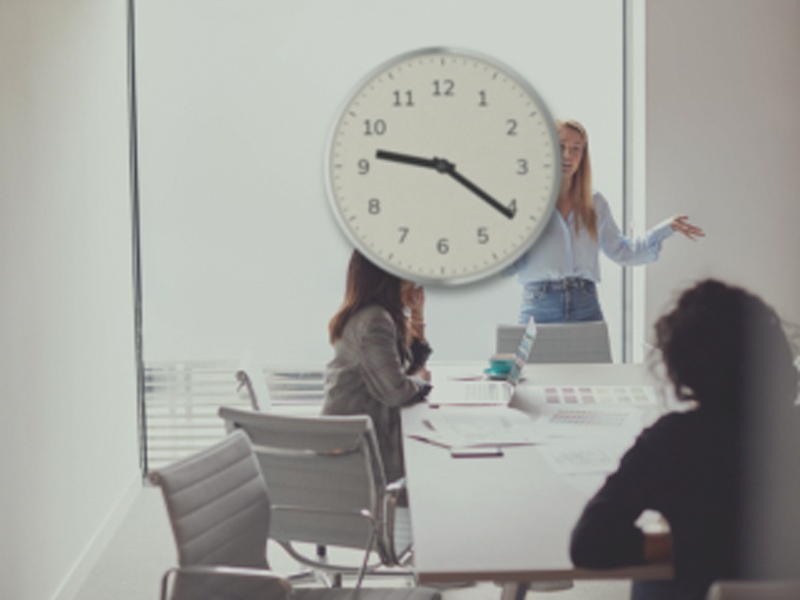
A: 9:21
